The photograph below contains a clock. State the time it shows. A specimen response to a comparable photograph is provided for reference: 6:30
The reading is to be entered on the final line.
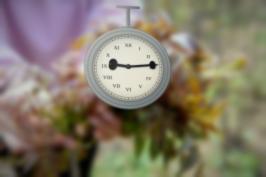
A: 9:14
